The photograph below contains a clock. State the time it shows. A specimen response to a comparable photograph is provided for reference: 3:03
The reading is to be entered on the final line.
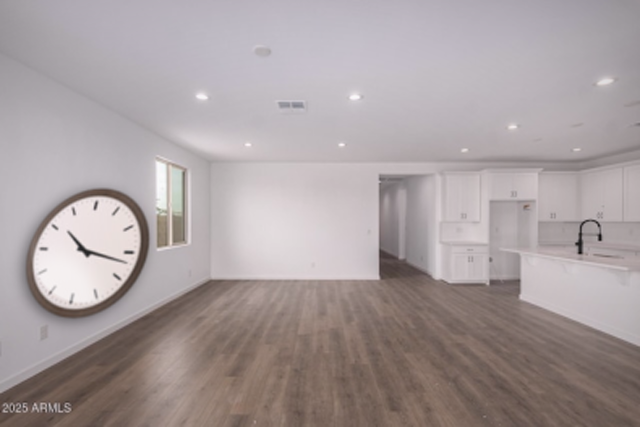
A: 10:17
